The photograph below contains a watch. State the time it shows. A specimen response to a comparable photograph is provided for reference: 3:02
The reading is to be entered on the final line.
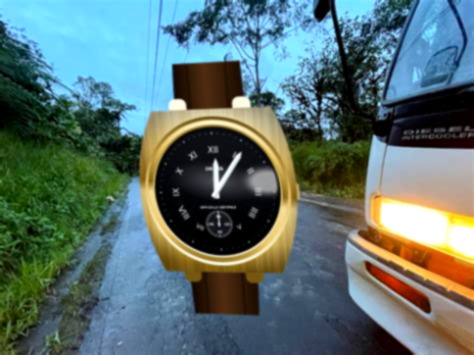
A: 12:06
